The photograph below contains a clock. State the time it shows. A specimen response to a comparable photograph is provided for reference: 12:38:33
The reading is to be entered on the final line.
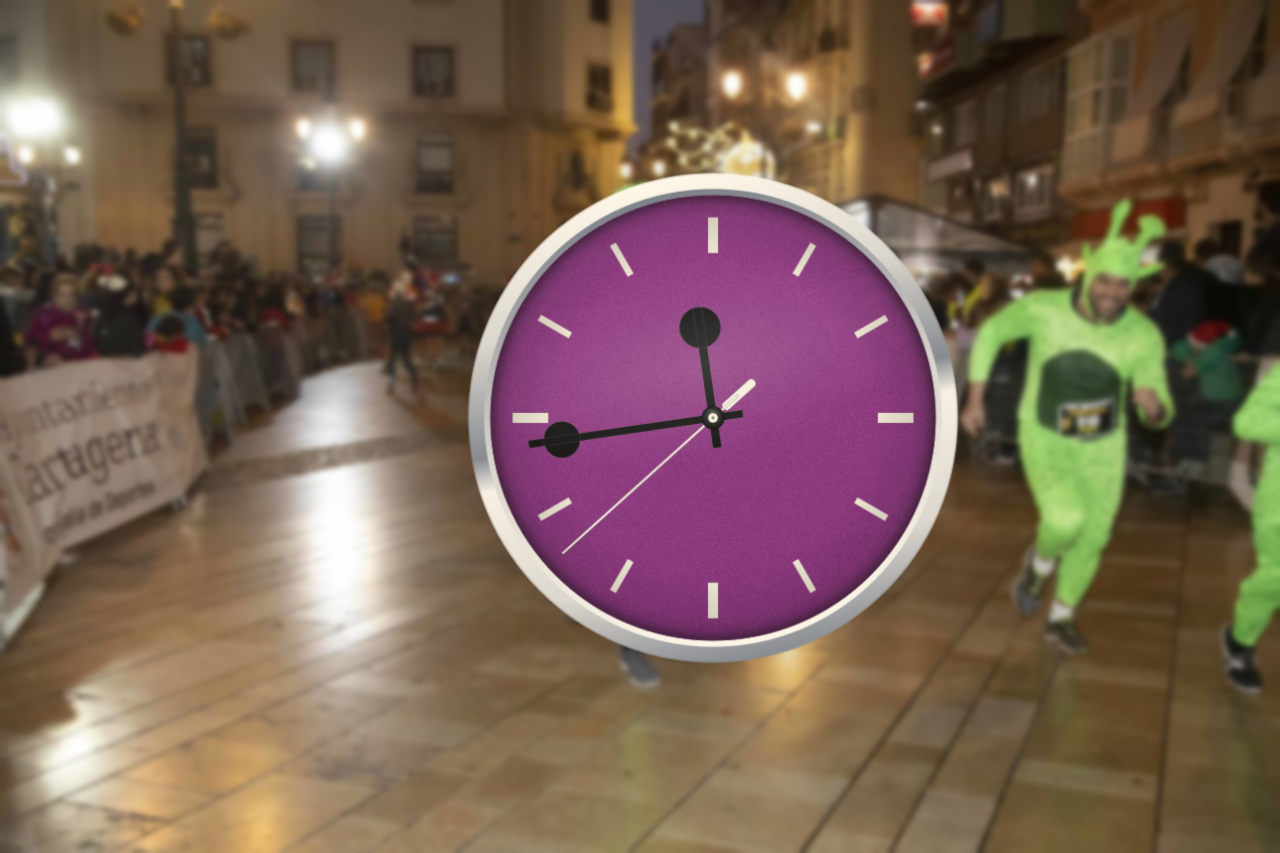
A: 11:43:38
